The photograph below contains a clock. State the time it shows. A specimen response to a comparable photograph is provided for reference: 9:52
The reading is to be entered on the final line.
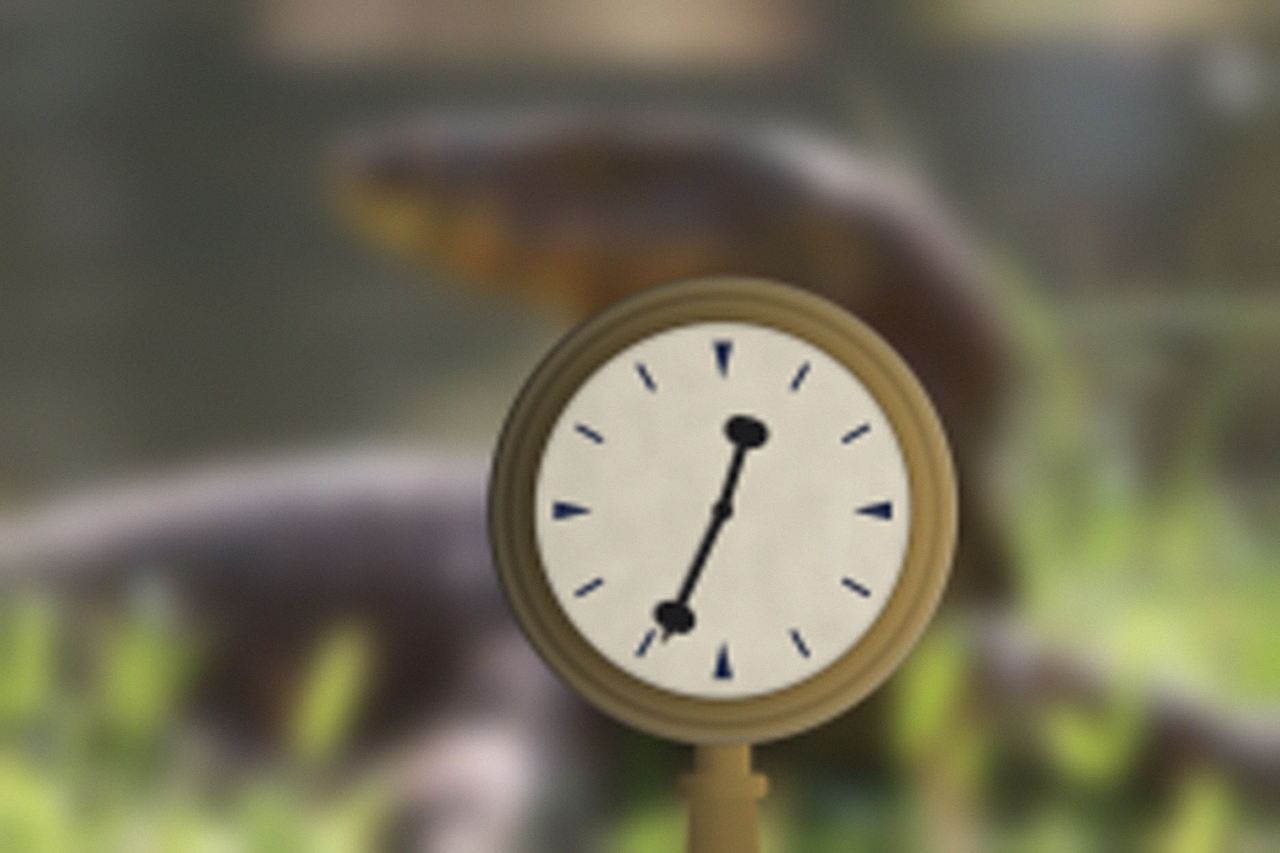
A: 12:34
